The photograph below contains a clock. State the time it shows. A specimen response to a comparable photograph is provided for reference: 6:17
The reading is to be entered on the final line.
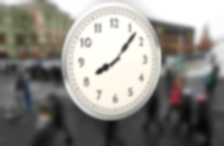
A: 8:07
